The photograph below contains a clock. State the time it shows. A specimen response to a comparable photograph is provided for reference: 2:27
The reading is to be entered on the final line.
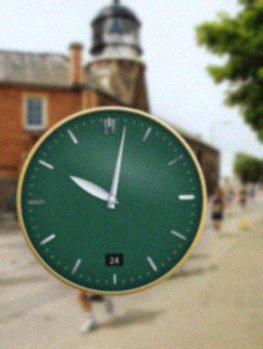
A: 10:02
